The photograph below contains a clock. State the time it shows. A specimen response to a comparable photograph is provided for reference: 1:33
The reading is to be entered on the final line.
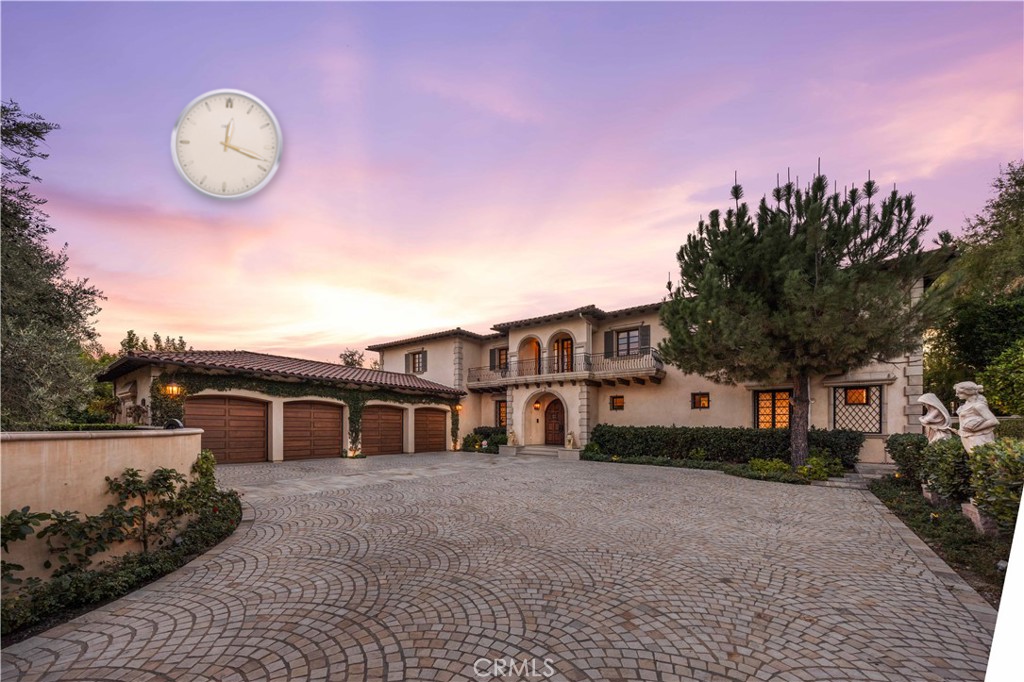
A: 12:18
